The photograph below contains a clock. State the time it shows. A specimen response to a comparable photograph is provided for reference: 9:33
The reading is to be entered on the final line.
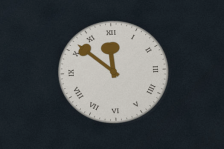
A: 11:52
